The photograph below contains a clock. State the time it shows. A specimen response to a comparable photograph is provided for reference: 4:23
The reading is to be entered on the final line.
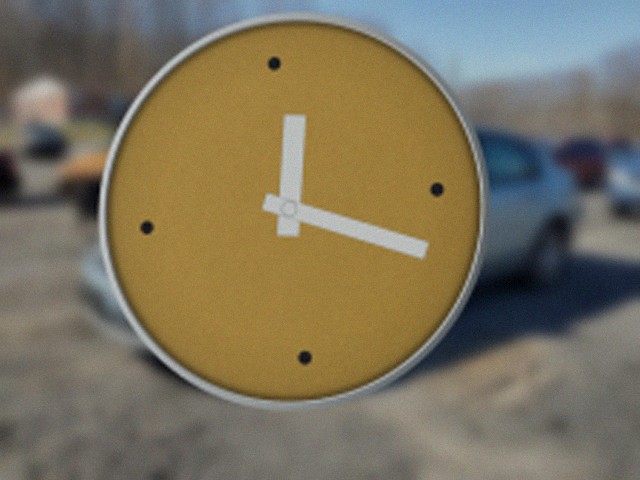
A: 12:19
